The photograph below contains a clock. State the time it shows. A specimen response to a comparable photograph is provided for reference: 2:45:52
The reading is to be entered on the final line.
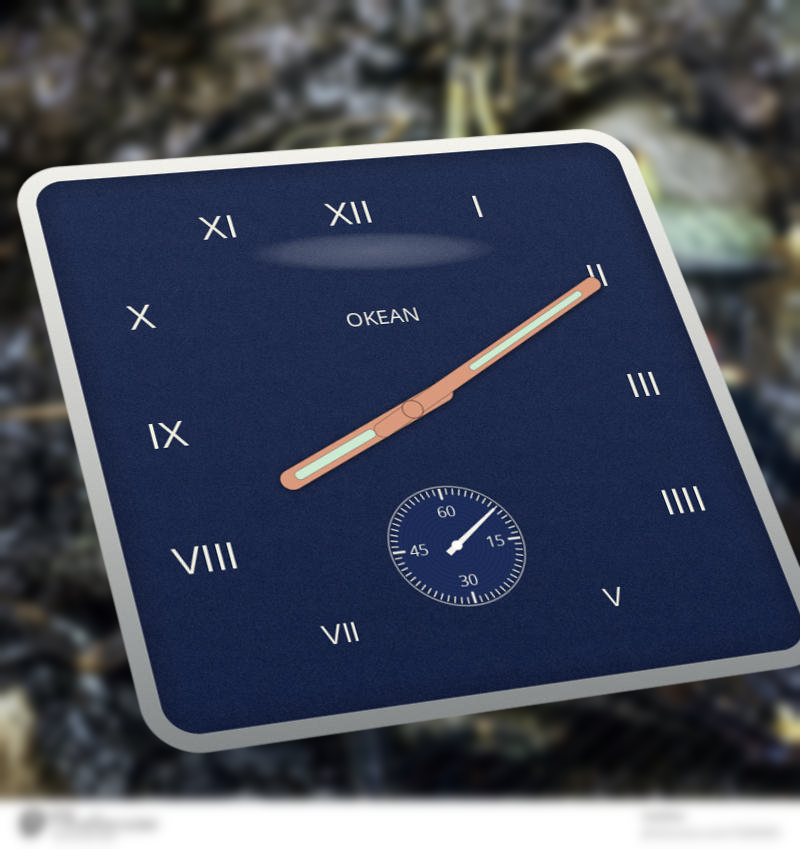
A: 8:10:09
